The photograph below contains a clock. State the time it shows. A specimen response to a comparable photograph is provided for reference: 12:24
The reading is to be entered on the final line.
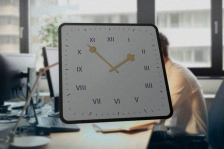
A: 1:53
